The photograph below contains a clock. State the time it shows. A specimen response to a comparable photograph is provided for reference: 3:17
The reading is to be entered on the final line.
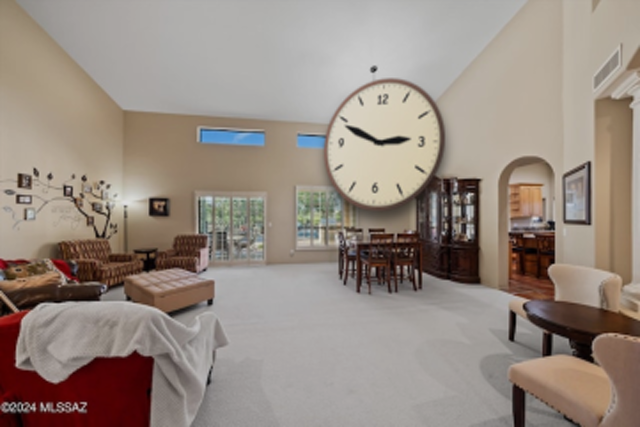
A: 2:49
